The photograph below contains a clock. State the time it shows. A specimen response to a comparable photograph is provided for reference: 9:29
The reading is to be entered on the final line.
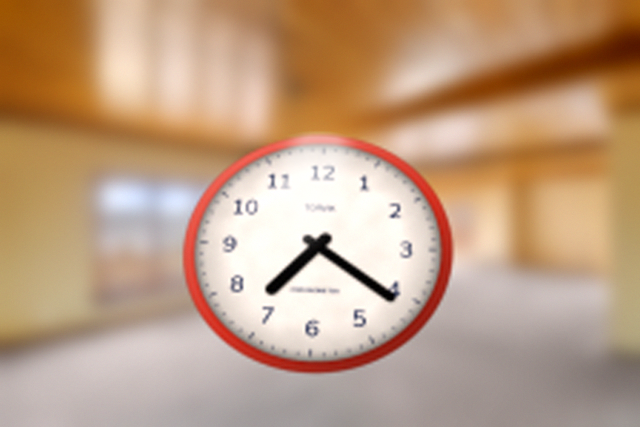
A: 7:21
